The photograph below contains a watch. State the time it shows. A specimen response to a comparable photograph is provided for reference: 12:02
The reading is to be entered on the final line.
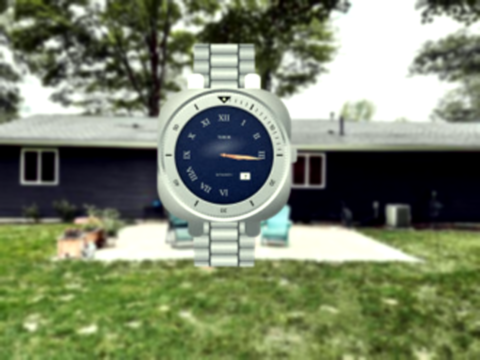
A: 3:16
